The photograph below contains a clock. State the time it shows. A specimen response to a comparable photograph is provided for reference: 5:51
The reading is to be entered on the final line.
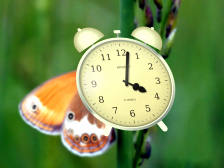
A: 4:02
